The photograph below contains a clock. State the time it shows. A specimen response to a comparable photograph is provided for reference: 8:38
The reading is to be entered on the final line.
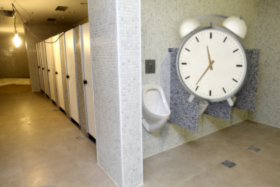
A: 11:36
